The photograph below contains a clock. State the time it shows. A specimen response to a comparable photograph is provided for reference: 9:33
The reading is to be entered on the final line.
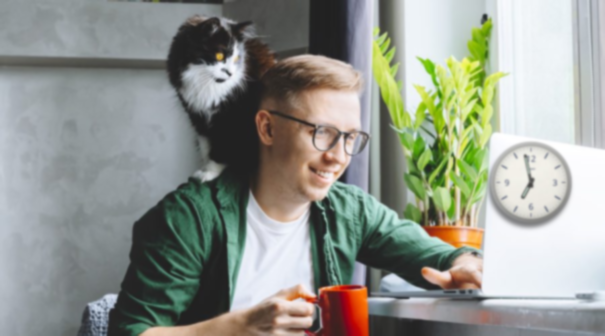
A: 6:58
